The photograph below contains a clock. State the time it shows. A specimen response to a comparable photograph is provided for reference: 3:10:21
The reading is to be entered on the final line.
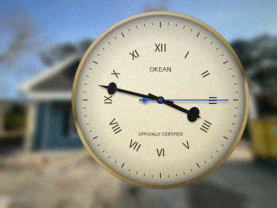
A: 3:47:15
